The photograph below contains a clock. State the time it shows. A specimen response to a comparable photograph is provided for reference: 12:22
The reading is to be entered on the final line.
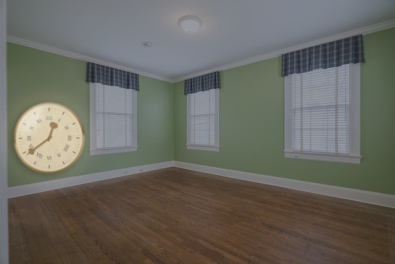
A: 12:39
